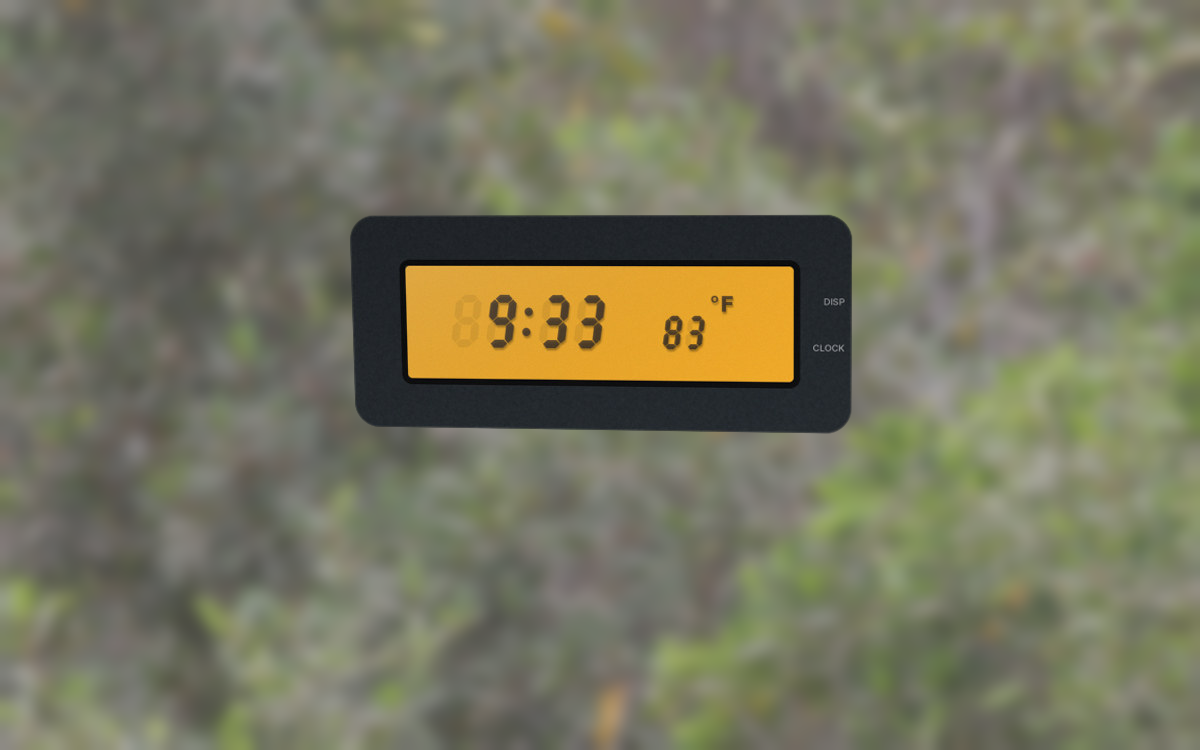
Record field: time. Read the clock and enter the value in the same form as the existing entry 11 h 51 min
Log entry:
9 h 33 min
